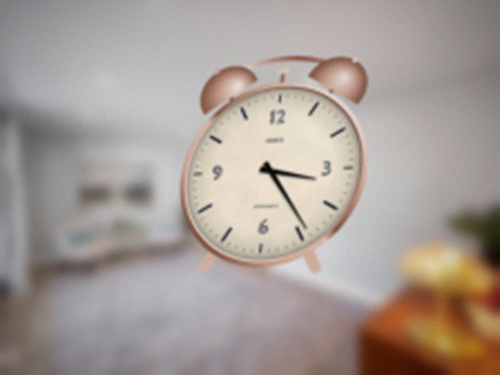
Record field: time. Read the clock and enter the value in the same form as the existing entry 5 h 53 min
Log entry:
3 h 24 min
